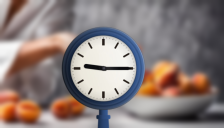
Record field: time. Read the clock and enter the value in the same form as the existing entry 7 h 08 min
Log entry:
9 h 15 min
